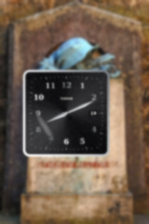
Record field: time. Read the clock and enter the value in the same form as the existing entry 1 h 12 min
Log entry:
8 h 11 min
